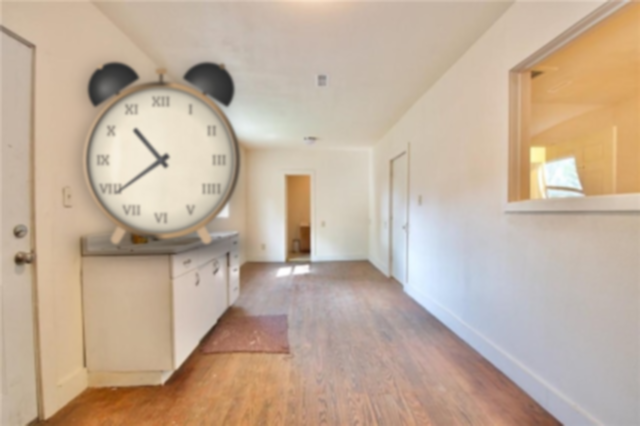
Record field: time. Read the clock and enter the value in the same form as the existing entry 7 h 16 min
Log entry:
10 h 39 min
